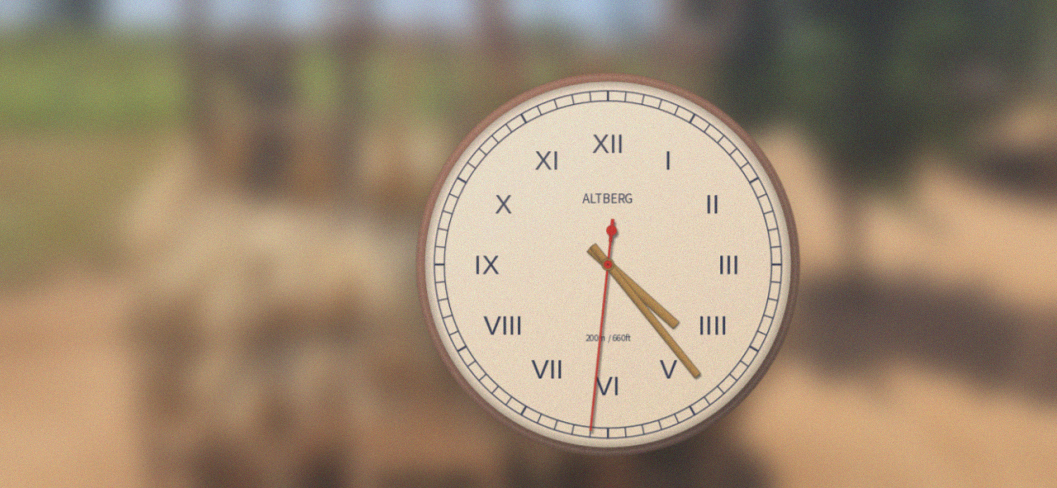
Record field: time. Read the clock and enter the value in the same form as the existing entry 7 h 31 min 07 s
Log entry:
4 h 23 min 31 s
